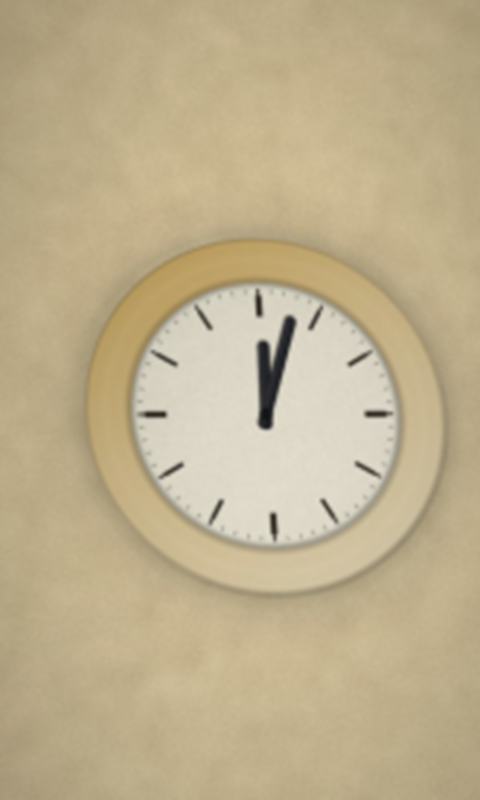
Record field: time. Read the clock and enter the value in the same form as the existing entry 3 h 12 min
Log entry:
12 h 03 min
